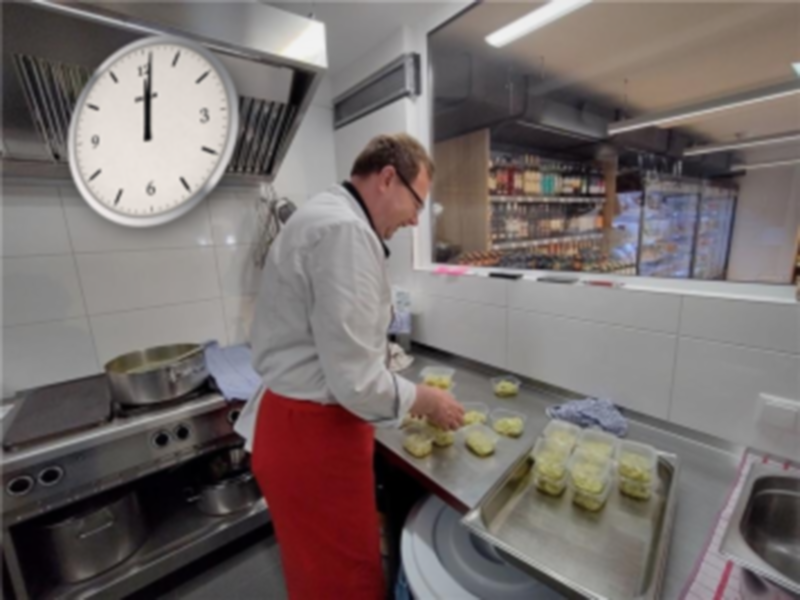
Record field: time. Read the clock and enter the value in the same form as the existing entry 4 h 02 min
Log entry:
12 h 01 min
